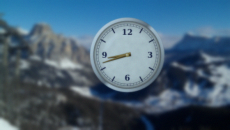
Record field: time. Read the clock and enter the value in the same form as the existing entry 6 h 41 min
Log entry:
8 h 42 min
